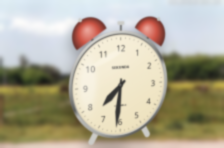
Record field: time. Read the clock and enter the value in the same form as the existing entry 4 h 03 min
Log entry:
7 h 31 min
